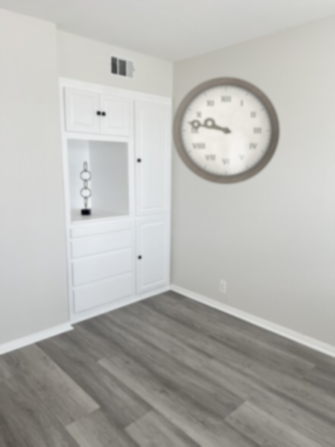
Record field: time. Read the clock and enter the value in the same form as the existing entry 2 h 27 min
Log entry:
9 h 47 min
